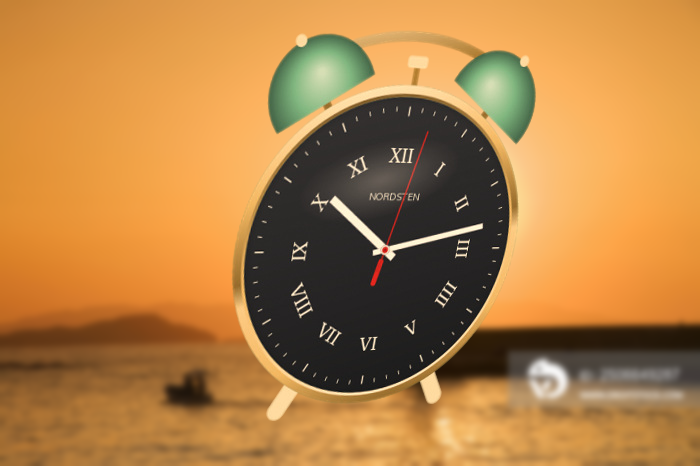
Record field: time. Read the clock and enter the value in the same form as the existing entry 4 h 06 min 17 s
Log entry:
10 h 13 min 02 s
